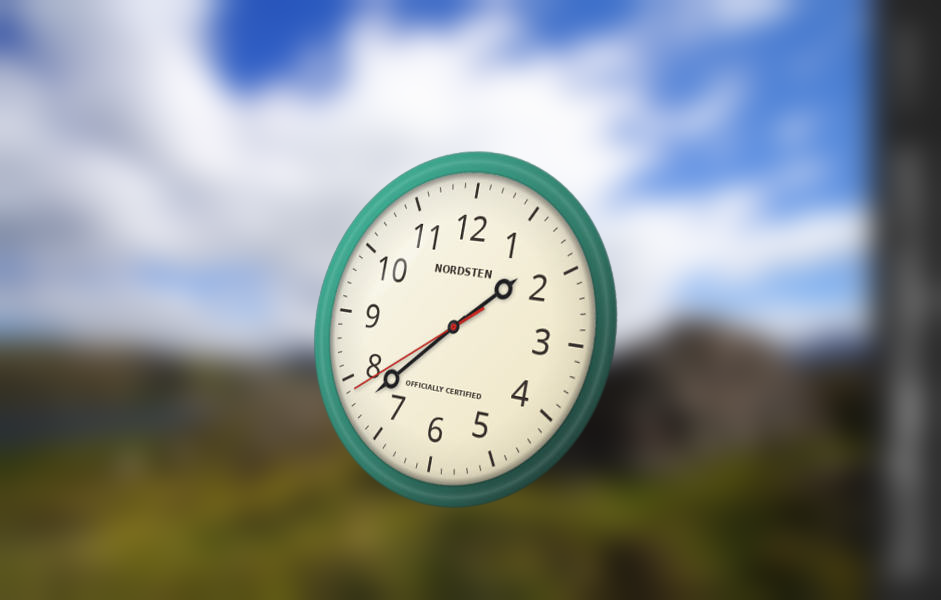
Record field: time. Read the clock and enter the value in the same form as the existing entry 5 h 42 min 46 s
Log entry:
1 h 37 min 39 s
